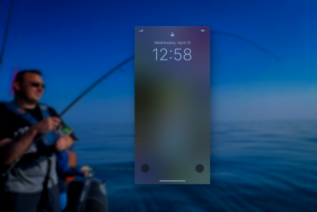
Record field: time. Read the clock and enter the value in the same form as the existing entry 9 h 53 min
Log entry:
12 h 58 min
